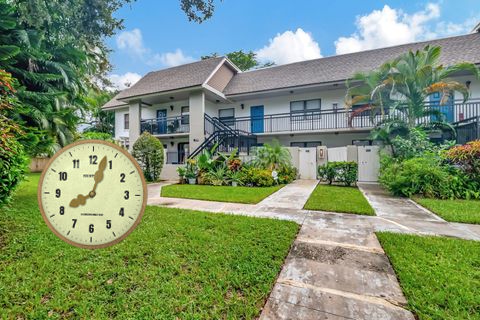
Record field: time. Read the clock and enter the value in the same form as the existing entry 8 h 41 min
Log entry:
8 h 03 min
